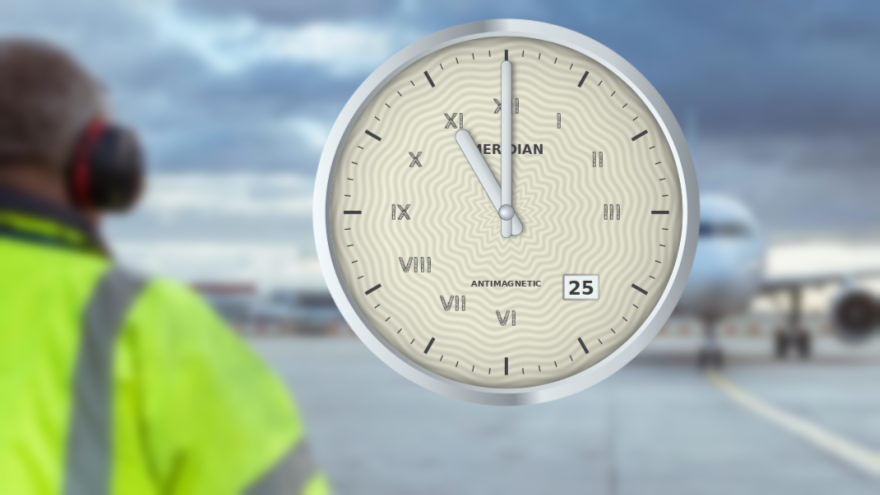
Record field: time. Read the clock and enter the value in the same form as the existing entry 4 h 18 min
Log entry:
11 h 00 min
